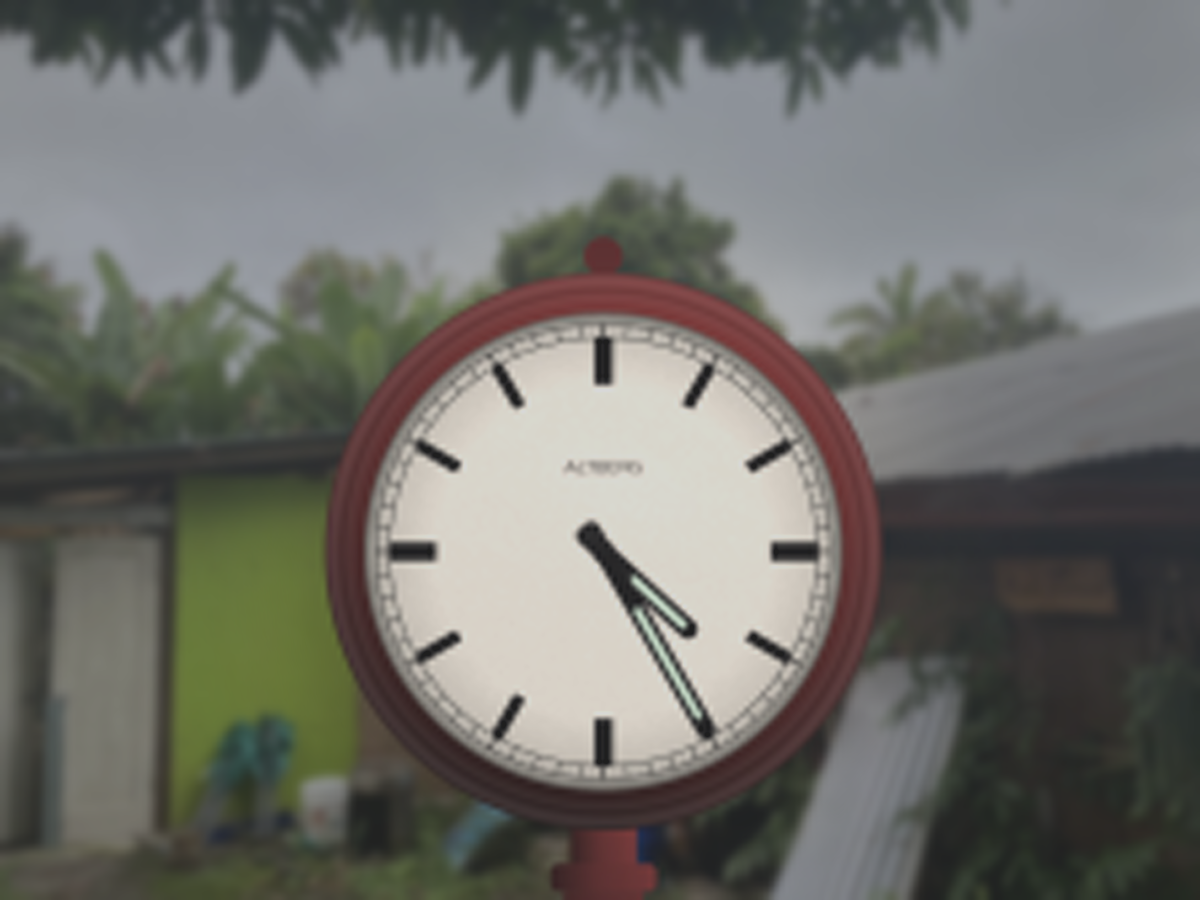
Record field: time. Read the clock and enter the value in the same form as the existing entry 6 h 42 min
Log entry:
4 h 25 min
